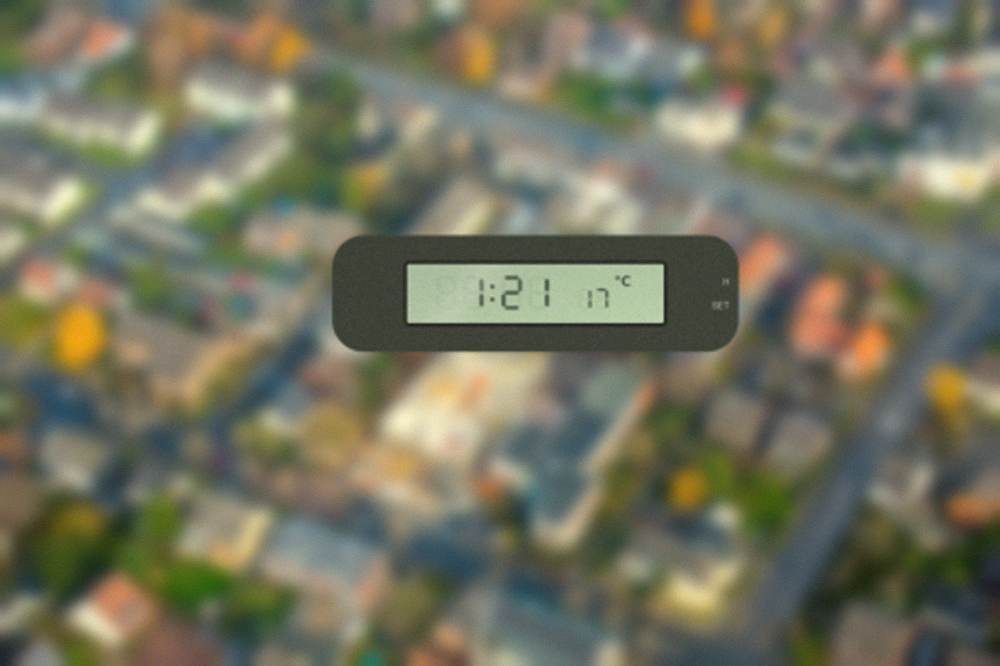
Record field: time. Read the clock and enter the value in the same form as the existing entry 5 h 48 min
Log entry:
1 h 21 min
